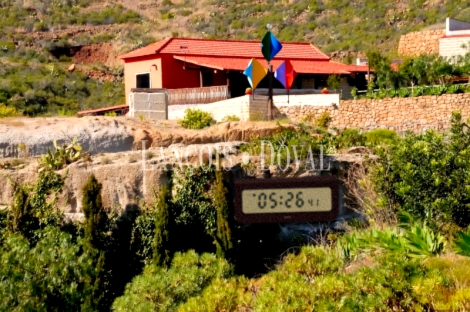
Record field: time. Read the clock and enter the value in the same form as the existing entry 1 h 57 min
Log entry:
5 h 26 min
